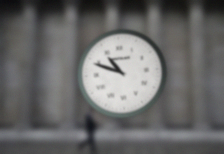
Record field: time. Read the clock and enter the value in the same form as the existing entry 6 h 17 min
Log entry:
10 h 49 min
